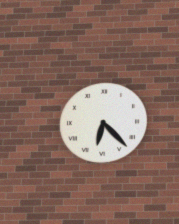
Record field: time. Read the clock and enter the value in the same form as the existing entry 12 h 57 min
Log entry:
6 h 23 min
